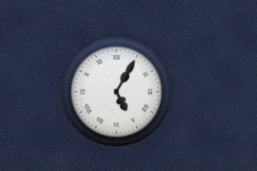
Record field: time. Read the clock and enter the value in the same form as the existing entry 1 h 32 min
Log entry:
5 h 05 min
